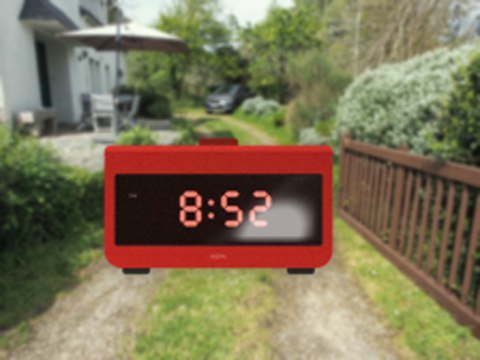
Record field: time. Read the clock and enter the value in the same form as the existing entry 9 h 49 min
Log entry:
8 h 52 min
